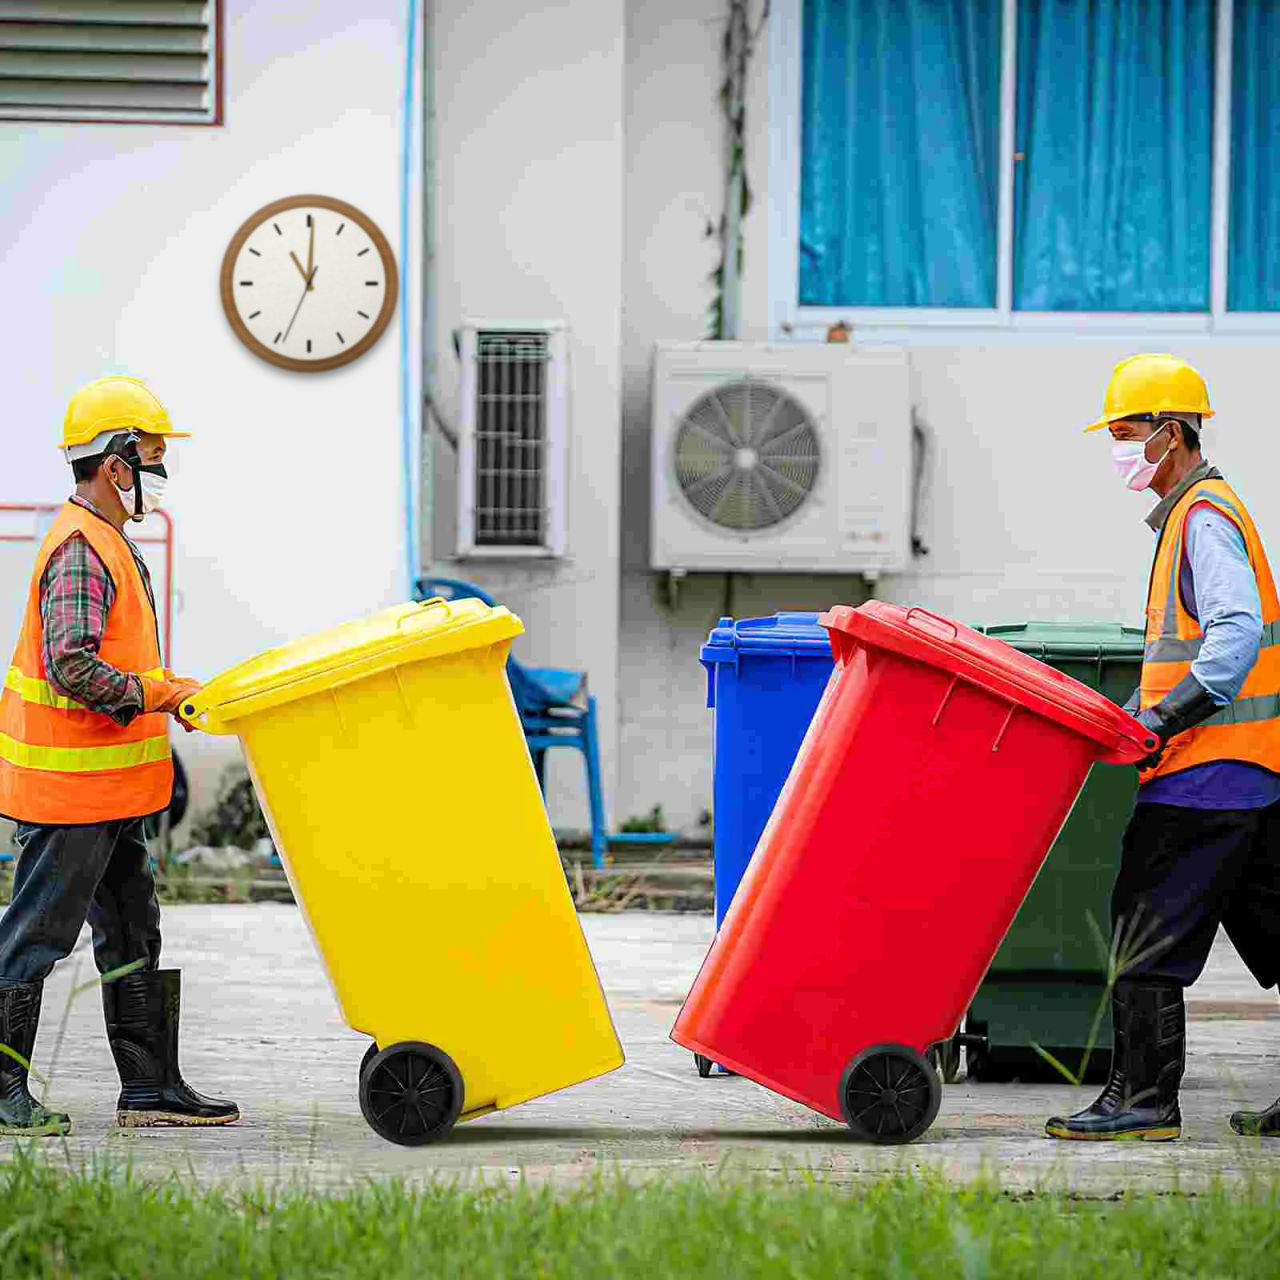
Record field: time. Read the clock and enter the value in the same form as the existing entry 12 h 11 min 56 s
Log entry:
11 h 00 min 34 s
